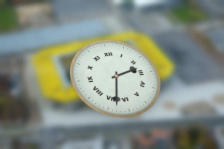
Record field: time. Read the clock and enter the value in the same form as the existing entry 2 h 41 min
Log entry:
2 h 33 min
